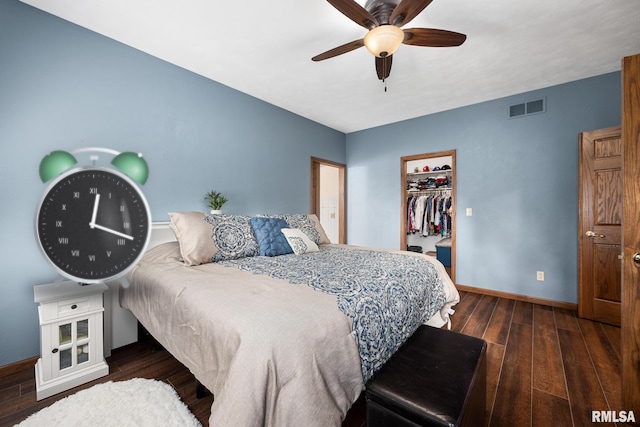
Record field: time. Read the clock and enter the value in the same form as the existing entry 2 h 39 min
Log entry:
12 h 18 min
